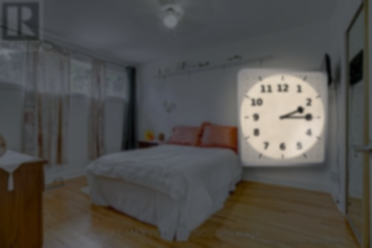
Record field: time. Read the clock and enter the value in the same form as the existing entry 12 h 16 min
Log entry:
2 h 15 min
